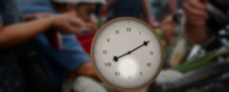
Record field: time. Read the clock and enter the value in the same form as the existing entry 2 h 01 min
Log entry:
8 h 10 min
